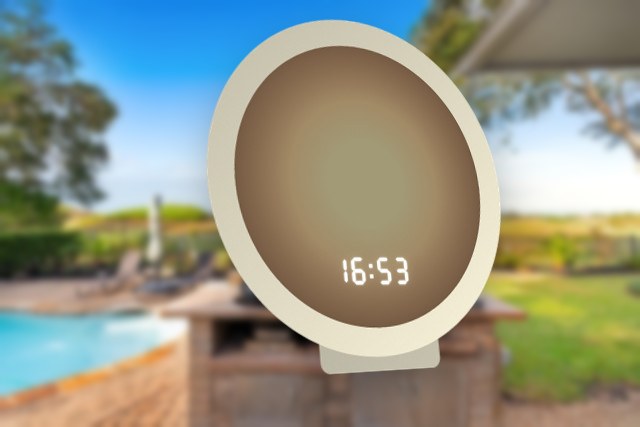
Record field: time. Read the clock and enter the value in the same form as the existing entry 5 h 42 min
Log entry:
16 h 53 min
